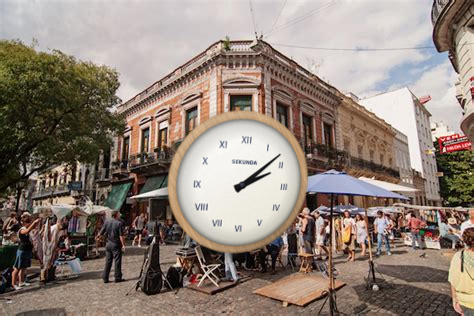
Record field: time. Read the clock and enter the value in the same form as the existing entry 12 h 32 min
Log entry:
2 h 08 min
